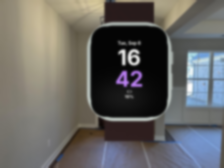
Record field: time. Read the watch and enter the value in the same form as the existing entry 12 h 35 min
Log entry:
16 h 42 min
